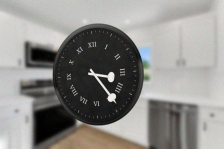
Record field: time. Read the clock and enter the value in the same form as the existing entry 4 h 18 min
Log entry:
3 h 24 min
